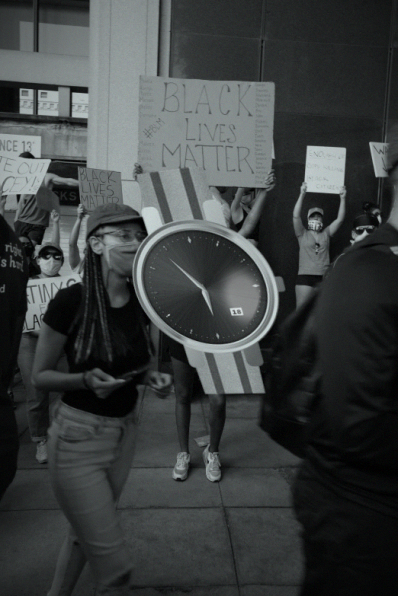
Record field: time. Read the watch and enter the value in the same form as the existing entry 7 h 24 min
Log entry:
5 h 54 min
